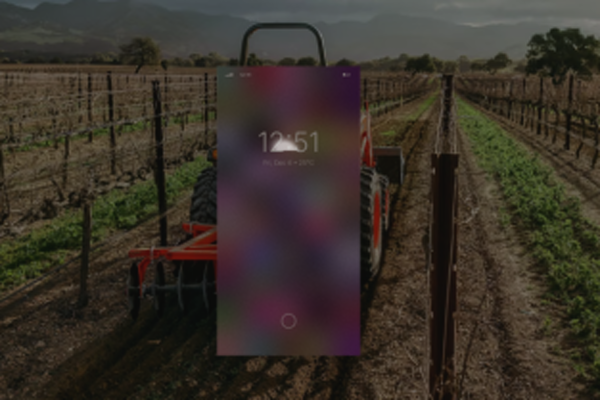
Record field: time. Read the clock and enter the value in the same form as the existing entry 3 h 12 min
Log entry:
12 h 51 min
